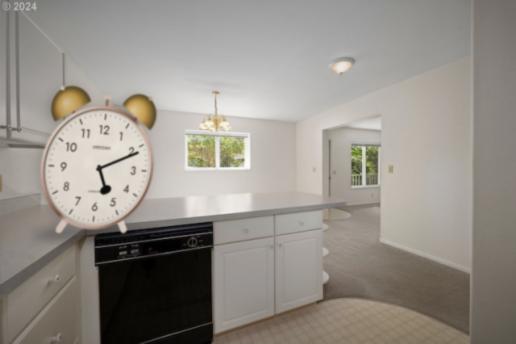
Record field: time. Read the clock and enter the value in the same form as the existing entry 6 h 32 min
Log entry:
5 h 11 min
